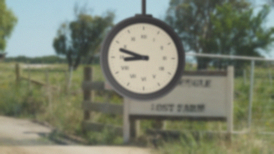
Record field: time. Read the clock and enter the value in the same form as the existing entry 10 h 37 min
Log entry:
8 h 48 min
